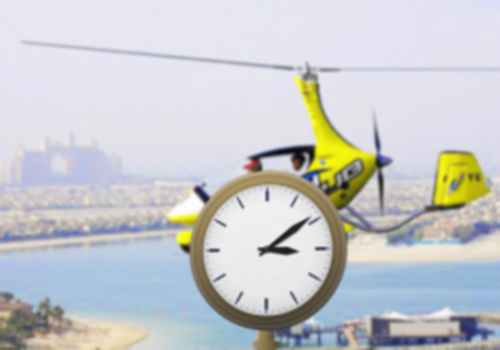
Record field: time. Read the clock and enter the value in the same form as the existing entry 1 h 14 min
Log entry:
3 h 09 min
